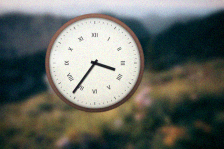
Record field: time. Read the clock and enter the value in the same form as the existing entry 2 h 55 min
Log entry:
3 h 36 min
